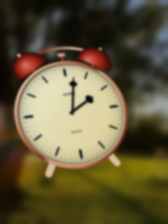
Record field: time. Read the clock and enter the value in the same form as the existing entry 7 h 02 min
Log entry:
2 h 02 min
